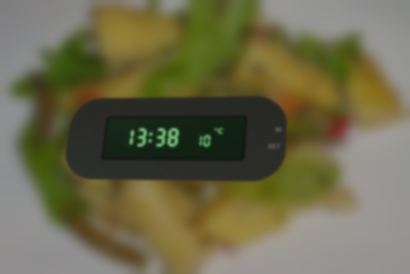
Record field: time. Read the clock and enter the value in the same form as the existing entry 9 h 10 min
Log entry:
13 h 38 min
